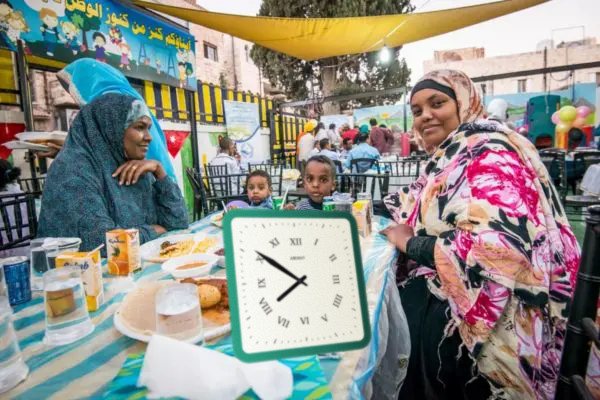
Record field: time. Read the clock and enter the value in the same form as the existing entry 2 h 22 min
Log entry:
7 h 51 min
